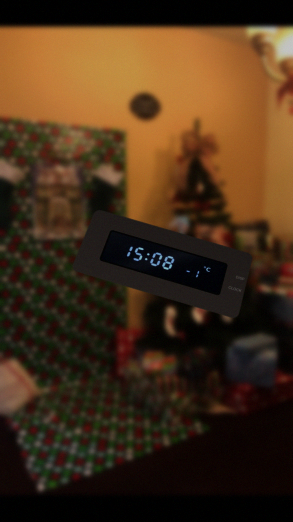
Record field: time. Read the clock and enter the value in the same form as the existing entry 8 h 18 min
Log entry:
15 h 08 min
